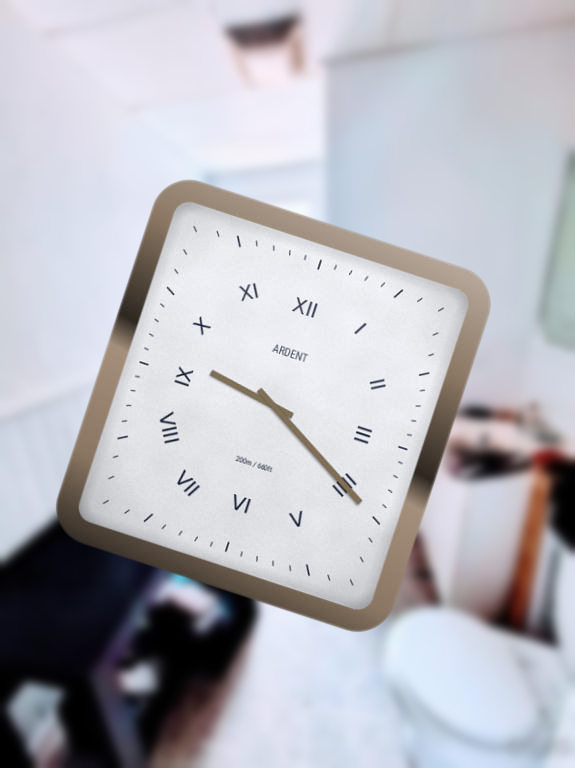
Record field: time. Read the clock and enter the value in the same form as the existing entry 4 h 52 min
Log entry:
9 h 20 min
